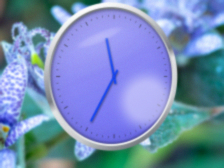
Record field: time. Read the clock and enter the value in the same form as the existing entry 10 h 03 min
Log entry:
11 h 35 min
